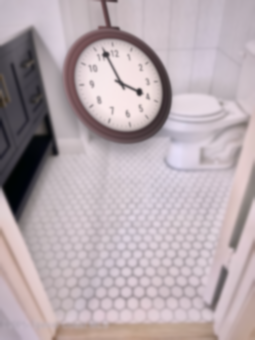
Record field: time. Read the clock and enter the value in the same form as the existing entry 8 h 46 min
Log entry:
3 h 57 min
